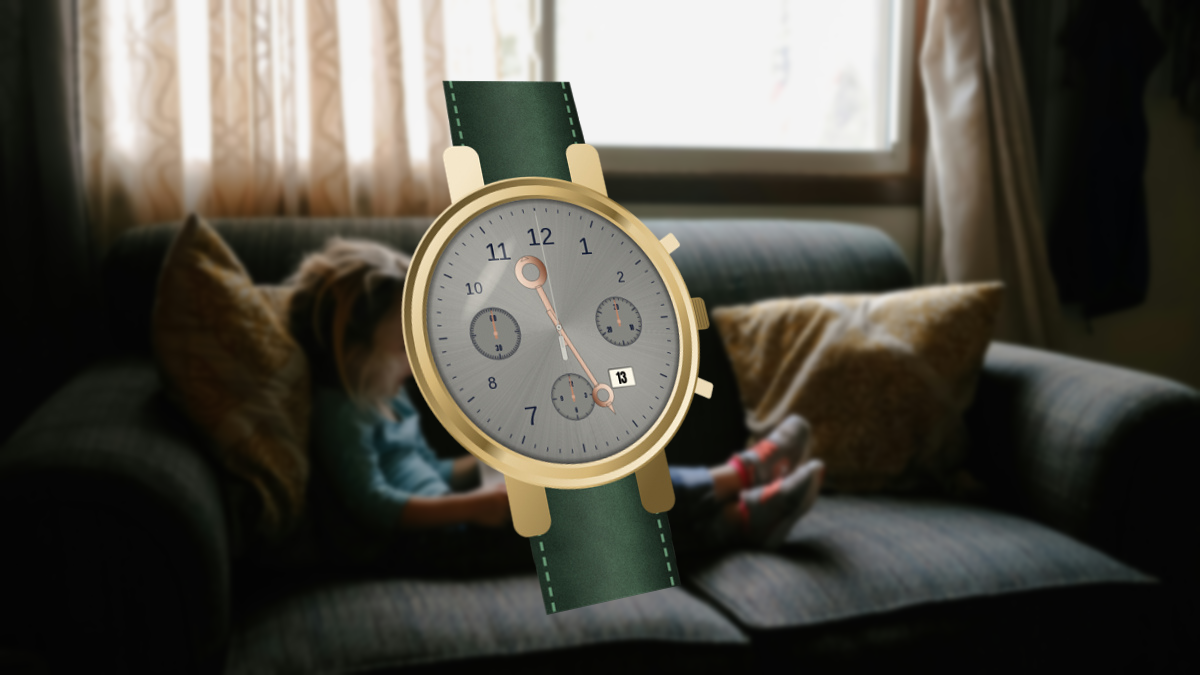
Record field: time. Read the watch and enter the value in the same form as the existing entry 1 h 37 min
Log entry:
11 h 26 min
